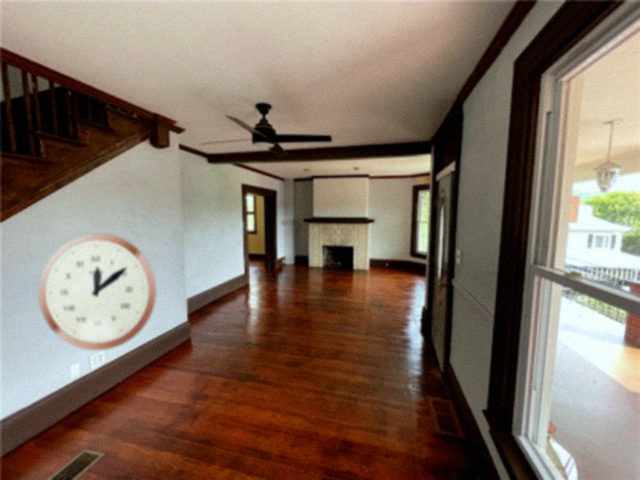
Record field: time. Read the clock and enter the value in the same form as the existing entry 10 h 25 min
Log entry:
12 h 09 min
